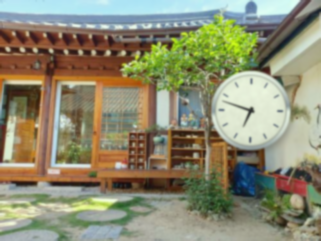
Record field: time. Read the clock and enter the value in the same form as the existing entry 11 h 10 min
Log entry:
6 h 48 min
